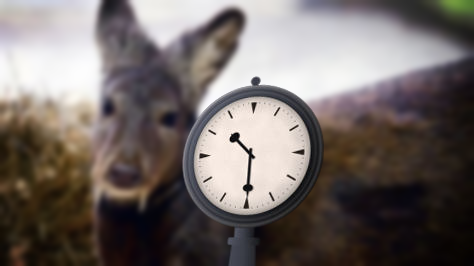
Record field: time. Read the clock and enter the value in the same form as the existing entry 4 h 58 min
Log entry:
10 h 30 min
